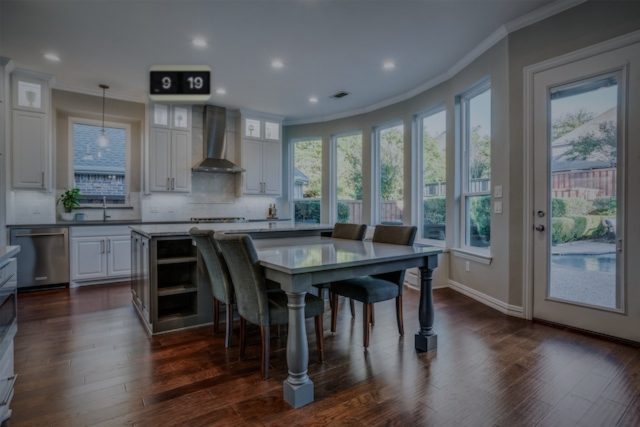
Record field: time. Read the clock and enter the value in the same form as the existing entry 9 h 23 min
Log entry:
9 h 19 min
